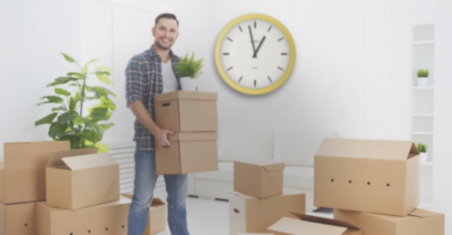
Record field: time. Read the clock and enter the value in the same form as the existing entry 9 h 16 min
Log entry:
12 h 58 min
